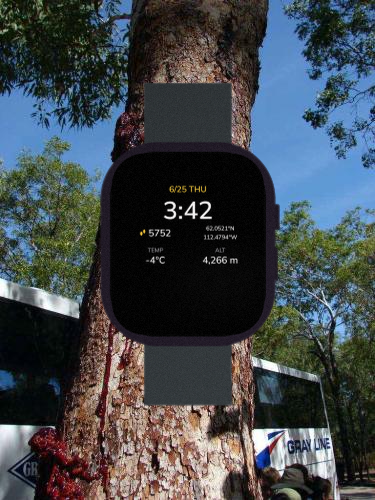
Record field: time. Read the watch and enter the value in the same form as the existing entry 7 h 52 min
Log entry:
3 h 42 min
